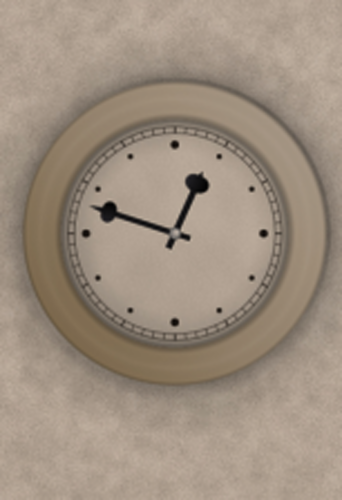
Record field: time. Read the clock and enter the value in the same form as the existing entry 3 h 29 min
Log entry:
12 h 48 min
